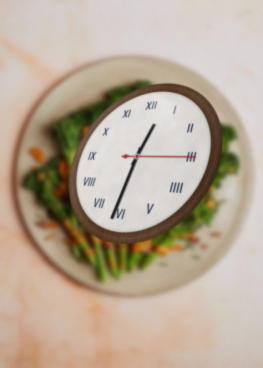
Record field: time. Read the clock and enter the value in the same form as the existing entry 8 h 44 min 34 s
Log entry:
12 h 31 min 15 s
